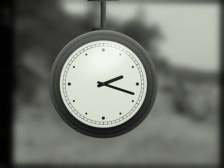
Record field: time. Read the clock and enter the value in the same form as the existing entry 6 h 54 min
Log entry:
2 h 18 min
